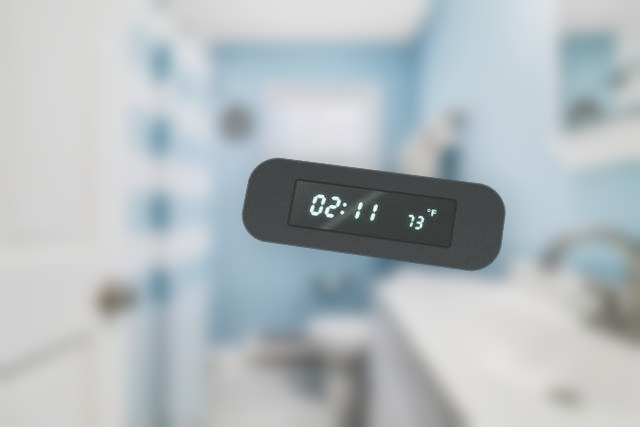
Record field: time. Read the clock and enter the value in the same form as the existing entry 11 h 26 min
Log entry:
2 h 11 min
